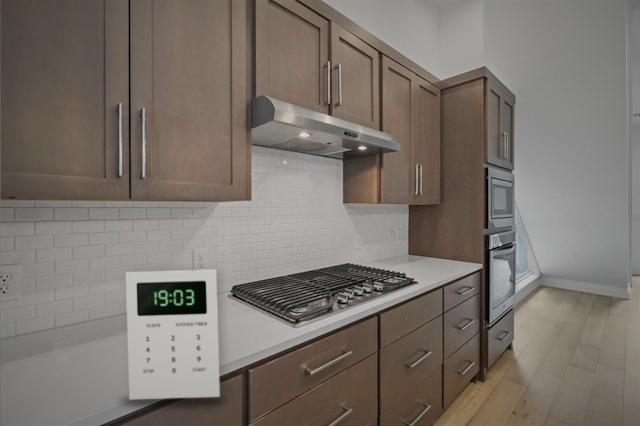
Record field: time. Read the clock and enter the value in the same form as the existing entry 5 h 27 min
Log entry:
19 h 03 min
